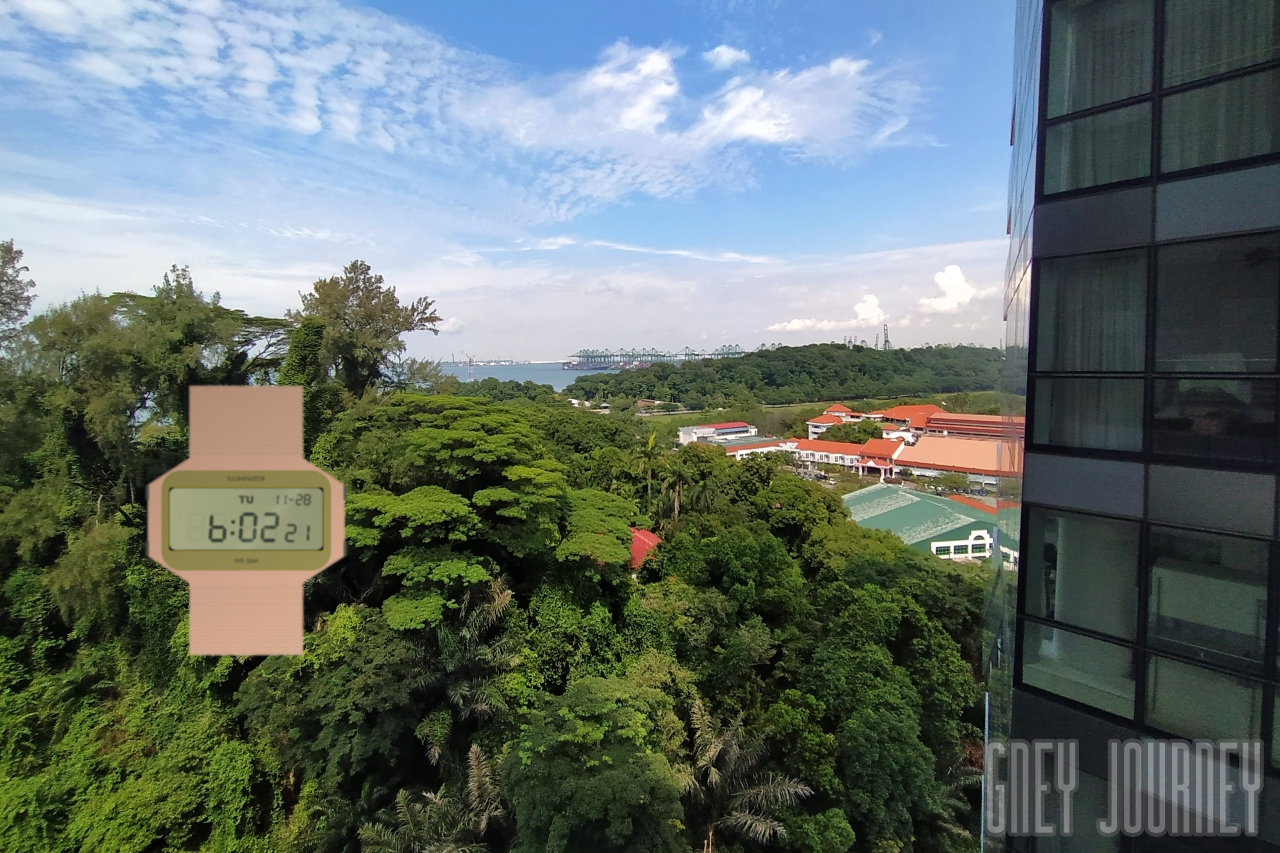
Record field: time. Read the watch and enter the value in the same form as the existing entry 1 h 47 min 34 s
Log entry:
6 h 02 min 21 s
